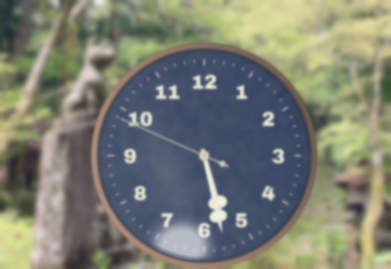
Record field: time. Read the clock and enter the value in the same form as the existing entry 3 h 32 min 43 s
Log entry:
5 h 27 min 49 s
